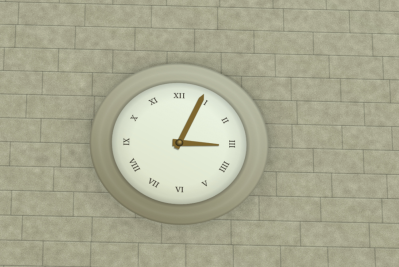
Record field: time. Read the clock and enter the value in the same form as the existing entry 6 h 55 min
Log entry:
3 h 04 min
